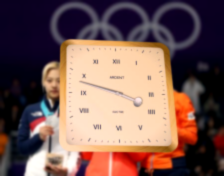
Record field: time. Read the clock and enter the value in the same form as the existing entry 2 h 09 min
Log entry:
3 h 48 min
